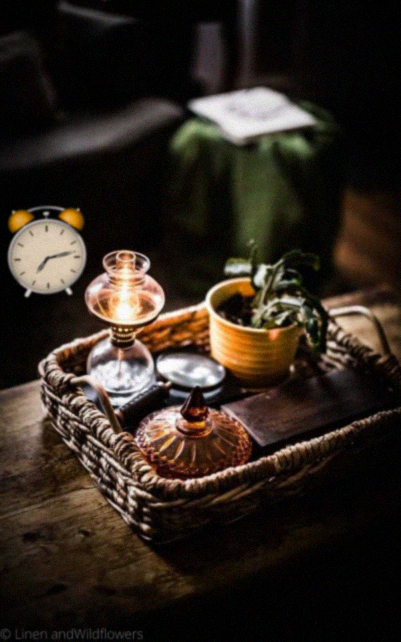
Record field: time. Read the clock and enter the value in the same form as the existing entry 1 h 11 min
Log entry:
7 h 13 min
